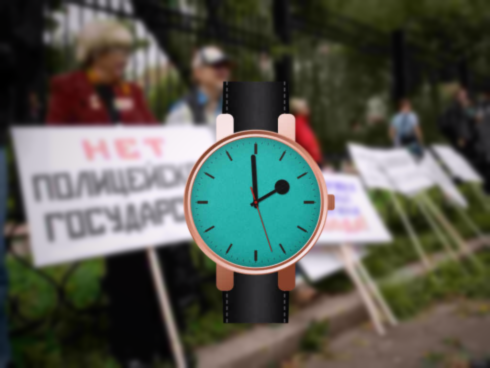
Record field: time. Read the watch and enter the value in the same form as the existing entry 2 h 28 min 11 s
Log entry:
1 h 59 min 27 s
